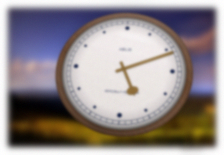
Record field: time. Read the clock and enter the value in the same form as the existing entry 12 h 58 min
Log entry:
5 h 11 min
